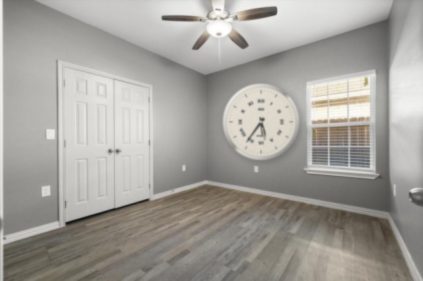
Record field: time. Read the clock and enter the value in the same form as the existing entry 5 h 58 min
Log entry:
5 h 36 min
